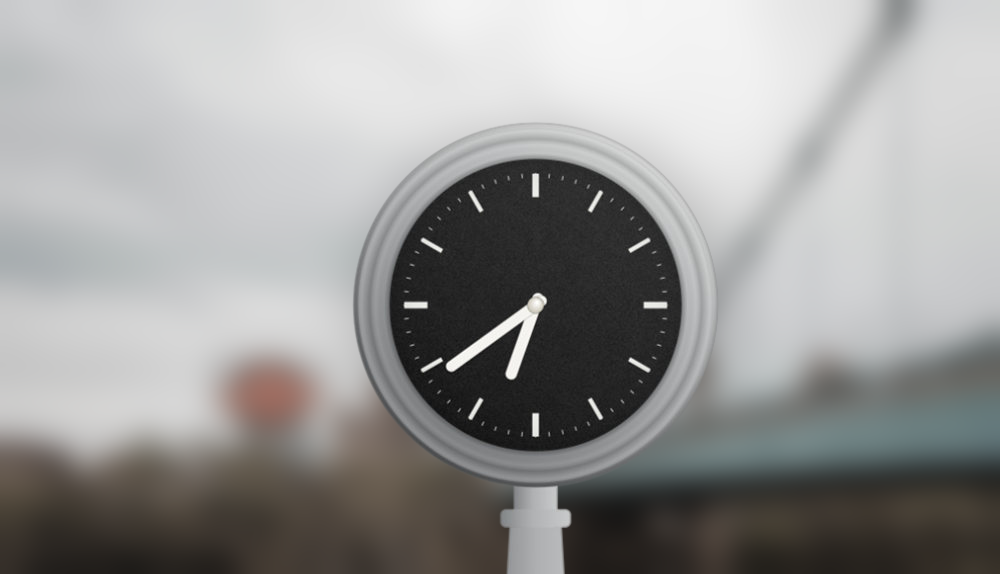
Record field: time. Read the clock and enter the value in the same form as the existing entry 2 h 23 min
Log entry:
6 h 39 min
